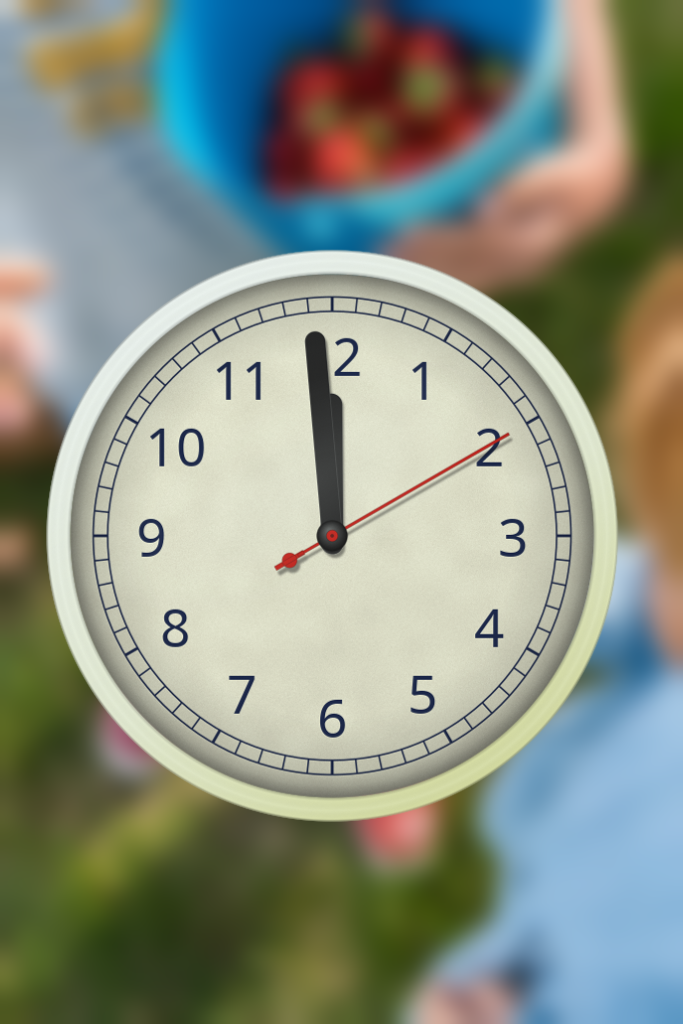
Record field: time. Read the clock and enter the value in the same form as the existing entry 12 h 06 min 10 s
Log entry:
11 h 59 min 10 s
